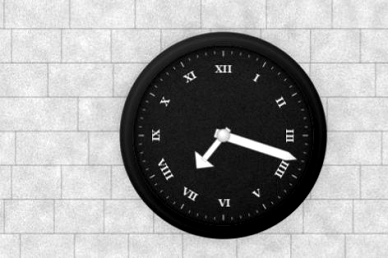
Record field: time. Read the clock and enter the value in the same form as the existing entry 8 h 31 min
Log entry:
7 h 18 min
